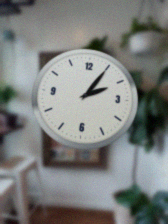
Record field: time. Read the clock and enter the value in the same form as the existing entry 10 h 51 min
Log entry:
2 h 05 min
